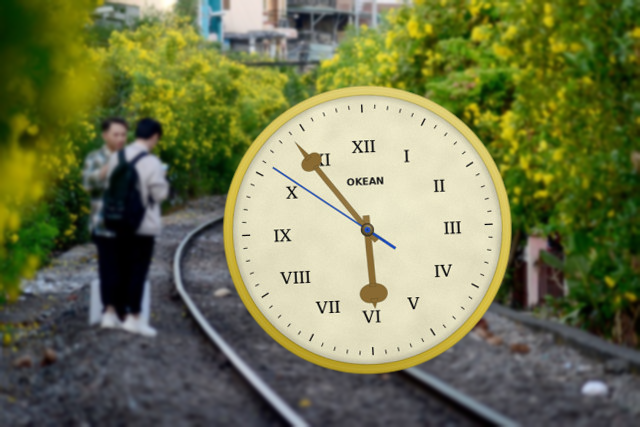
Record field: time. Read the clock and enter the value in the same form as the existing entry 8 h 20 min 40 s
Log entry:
5 h 53 min 51 s
